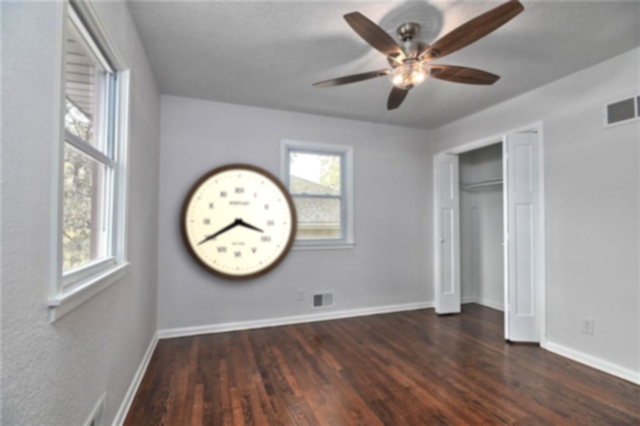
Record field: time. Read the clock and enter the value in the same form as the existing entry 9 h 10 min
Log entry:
3 h 40 min
